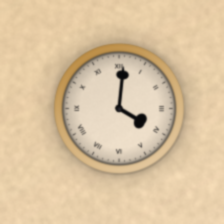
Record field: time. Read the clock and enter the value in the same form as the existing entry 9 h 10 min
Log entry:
4 h 01 min
